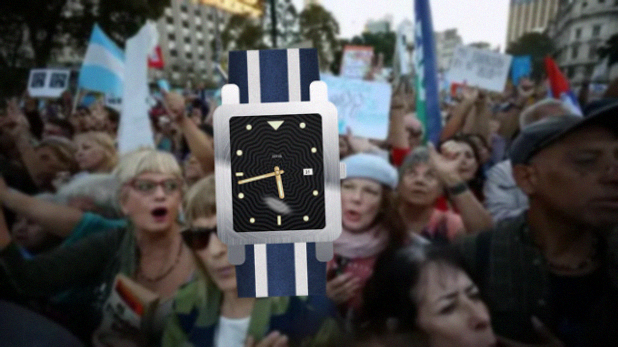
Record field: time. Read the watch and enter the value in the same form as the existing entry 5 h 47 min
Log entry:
5 h 43 min
